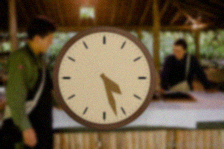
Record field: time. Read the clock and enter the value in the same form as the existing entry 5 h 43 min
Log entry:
4 h 27 min
